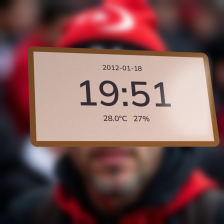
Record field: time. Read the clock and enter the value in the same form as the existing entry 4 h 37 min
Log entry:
19 h 51 min
